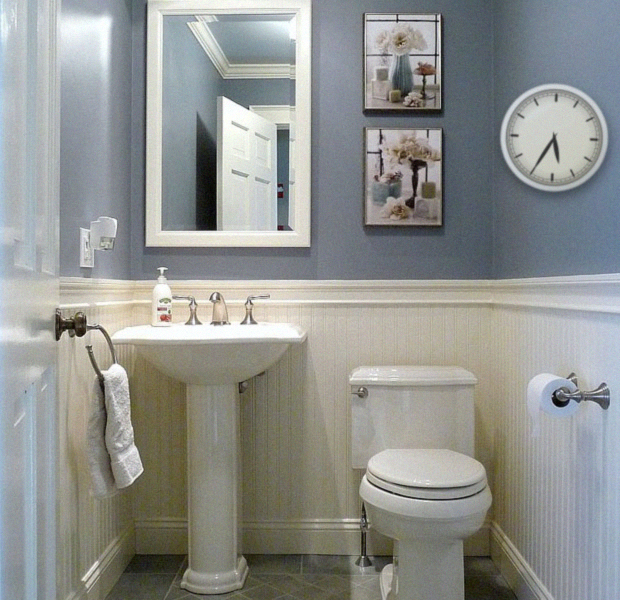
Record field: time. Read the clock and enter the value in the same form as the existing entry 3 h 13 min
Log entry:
5 h 35 min
